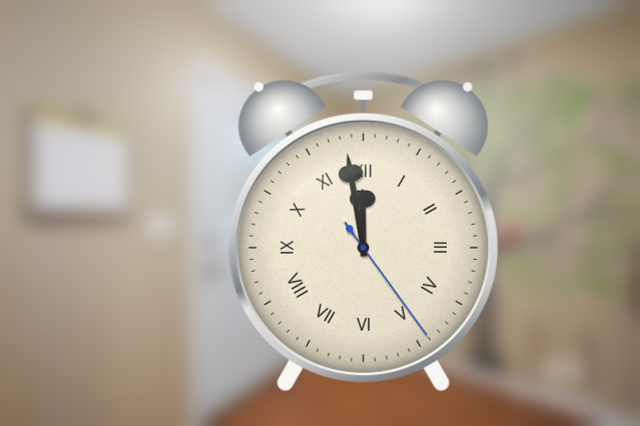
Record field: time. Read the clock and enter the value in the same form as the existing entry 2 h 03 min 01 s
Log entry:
11 h 58 min 24 s
